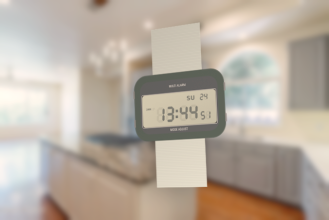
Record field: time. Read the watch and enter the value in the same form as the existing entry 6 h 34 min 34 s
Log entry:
13 h 44 min 51 s
